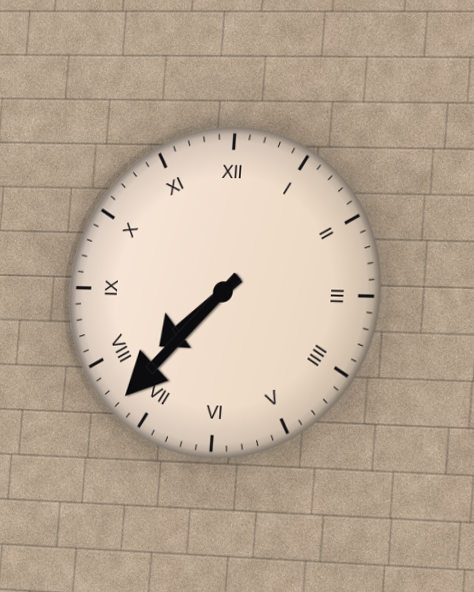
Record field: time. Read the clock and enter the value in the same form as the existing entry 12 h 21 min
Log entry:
7 h 37 min
